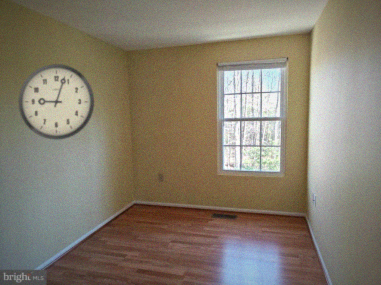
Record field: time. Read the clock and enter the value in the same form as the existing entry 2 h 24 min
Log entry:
9 h 03 min
